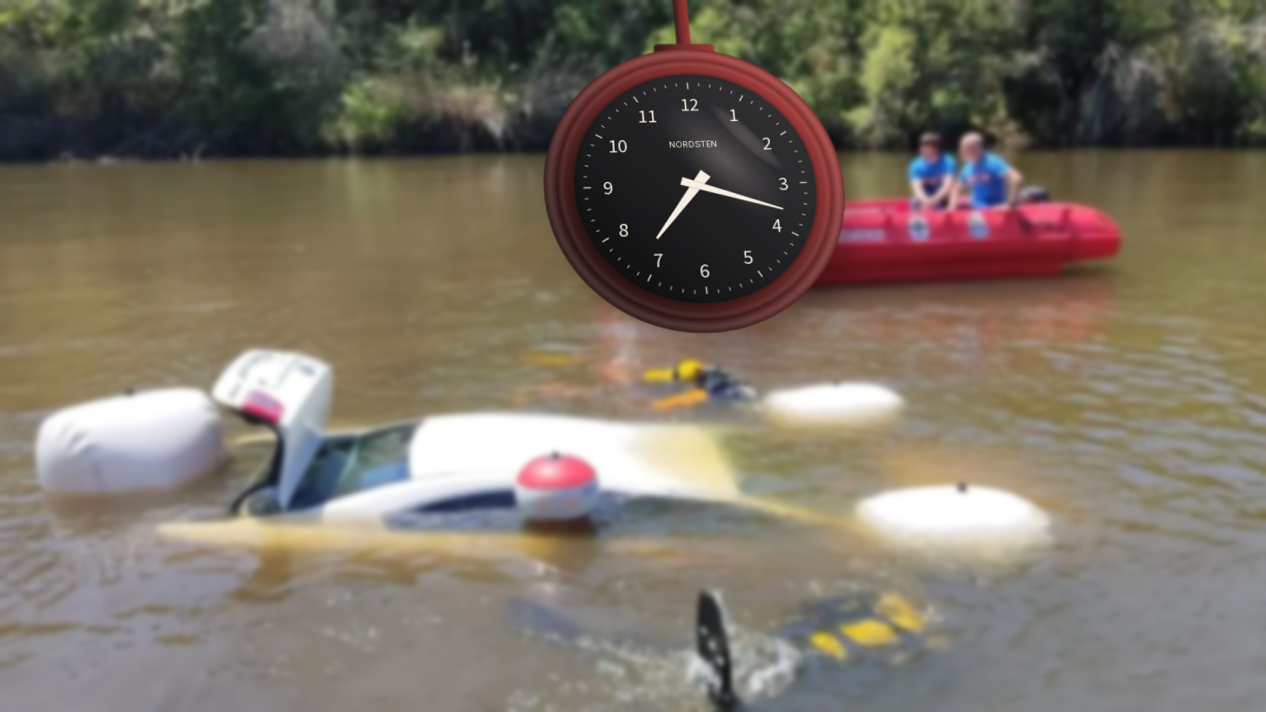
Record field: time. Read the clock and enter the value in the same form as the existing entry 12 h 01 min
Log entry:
7 h 18 min
